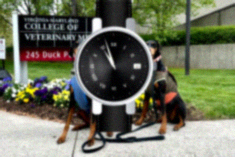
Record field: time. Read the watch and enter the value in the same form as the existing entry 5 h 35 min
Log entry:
10 h 57 min
